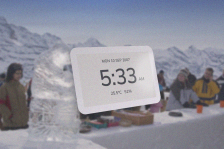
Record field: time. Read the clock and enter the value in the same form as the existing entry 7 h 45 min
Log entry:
5 h 33 min
